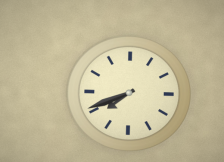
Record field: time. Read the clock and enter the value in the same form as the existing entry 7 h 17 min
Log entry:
7 h 41 min
